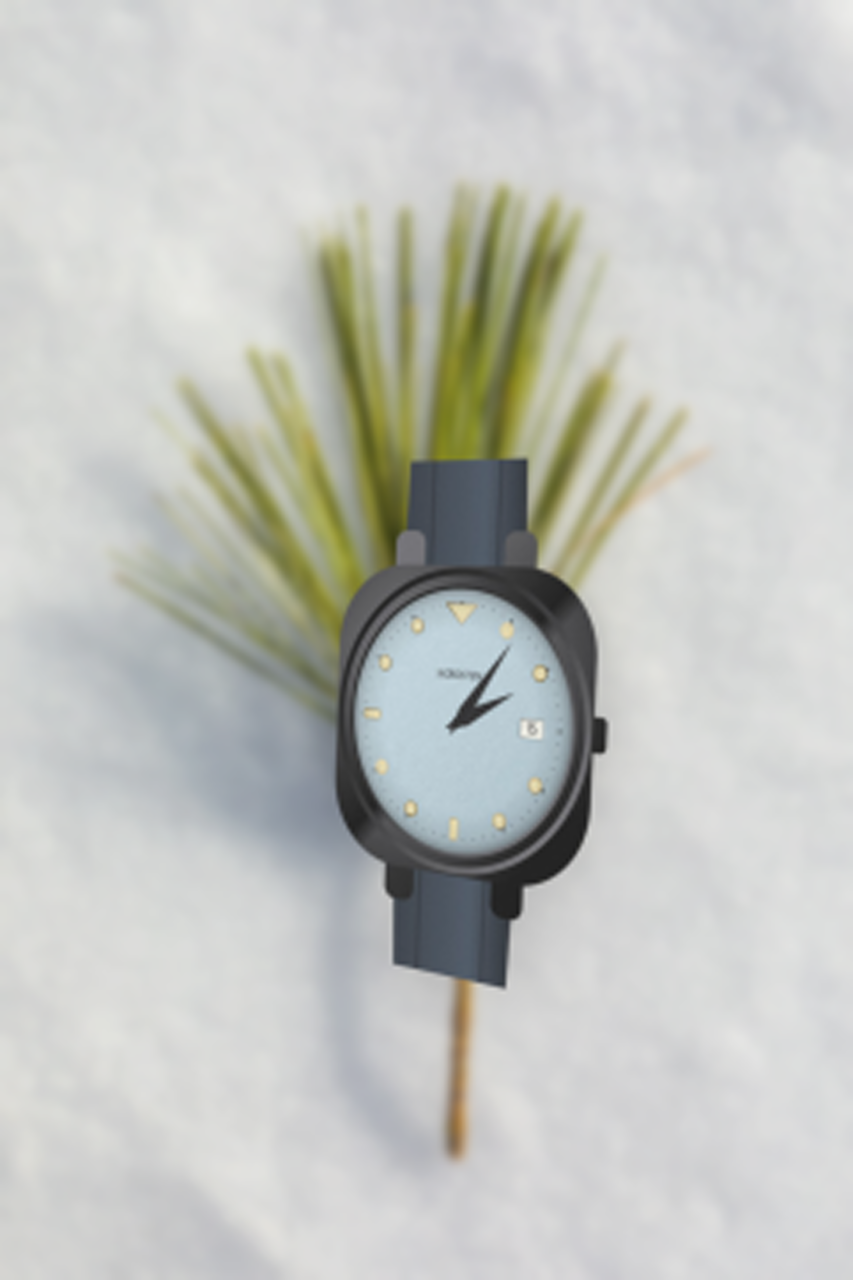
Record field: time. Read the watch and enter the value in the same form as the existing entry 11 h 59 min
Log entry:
2 h 06 min
